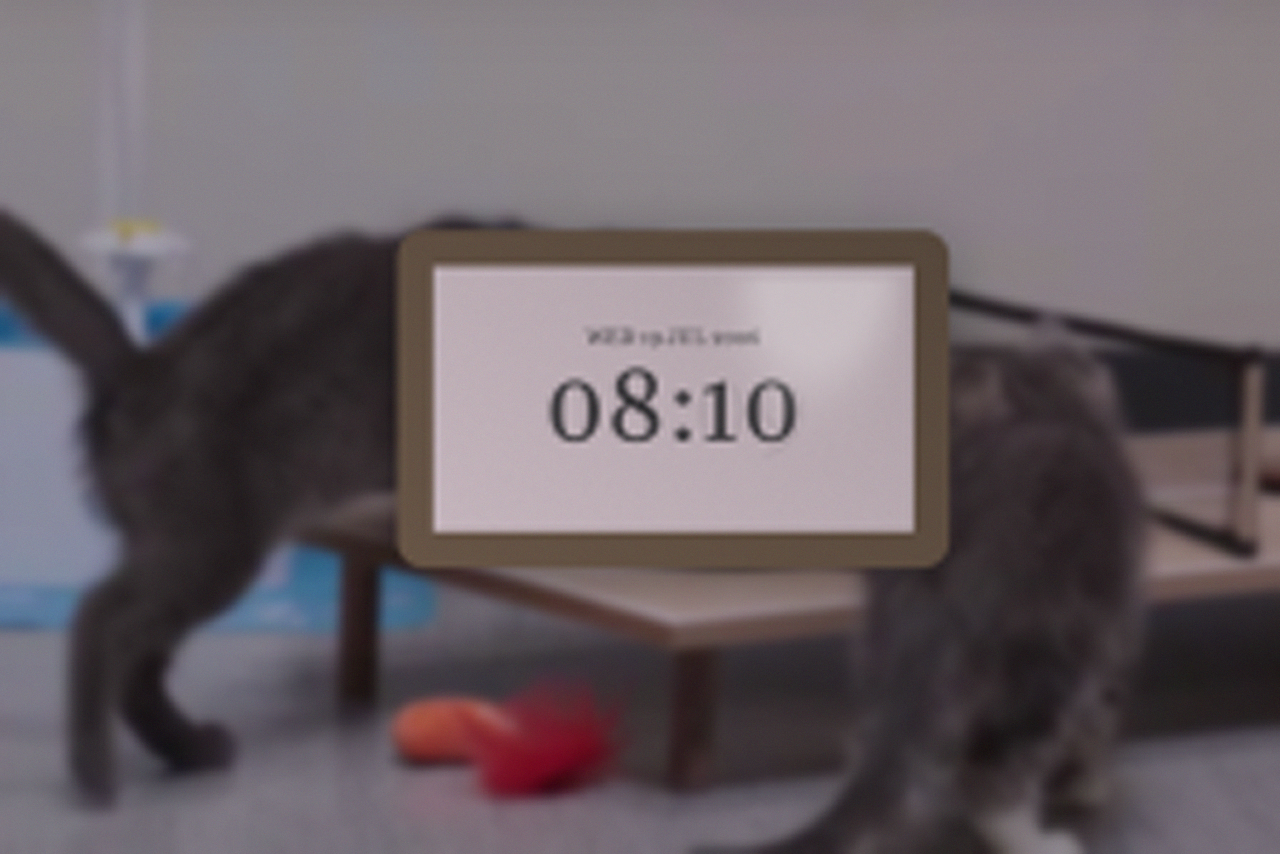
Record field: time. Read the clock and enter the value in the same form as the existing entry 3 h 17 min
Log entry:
8 h 10 min
